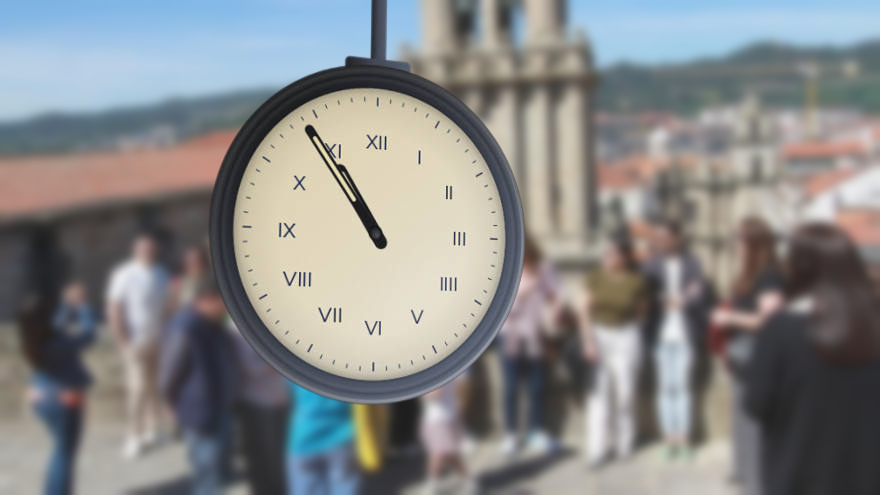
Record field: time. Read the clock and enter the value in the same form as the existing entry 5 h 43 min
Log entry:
10 h 54 min
